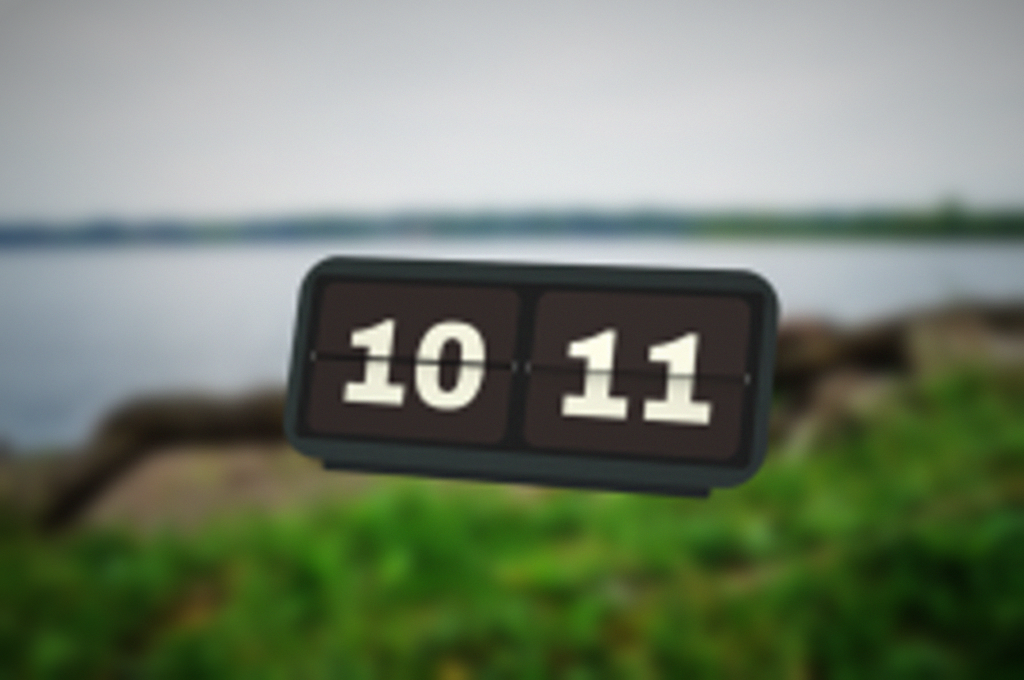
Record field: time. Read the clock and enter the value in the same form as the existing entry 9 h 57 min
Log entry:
10 h 11 min
